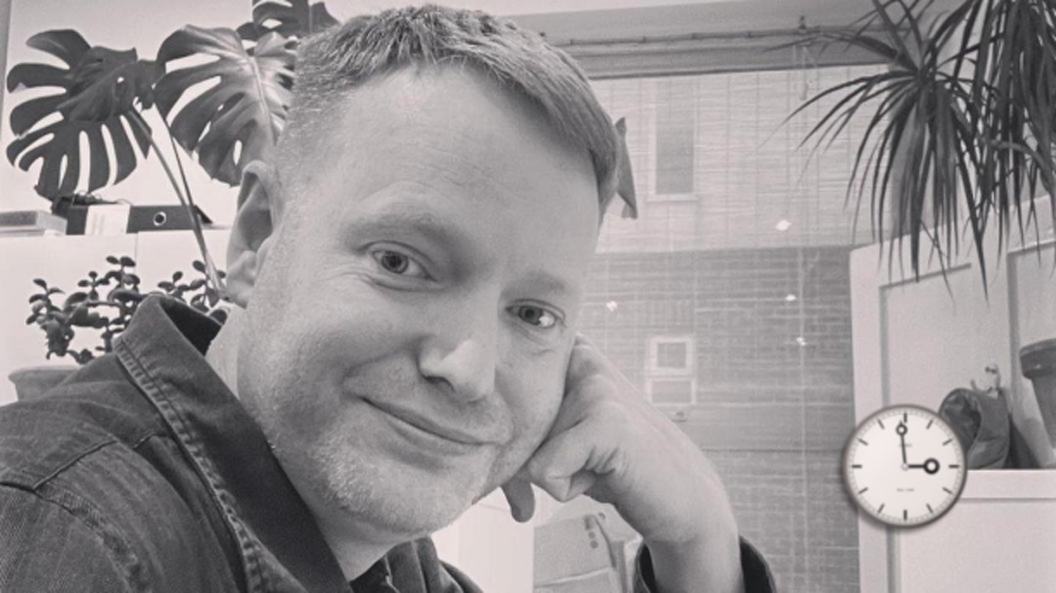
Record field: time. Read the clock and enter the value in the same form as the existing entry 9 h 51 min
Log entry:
2 h 59 min
